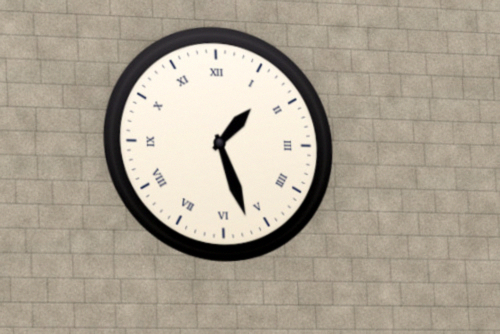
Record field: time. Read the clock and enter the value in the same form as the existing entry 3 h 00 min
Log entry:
1 h 27 min
